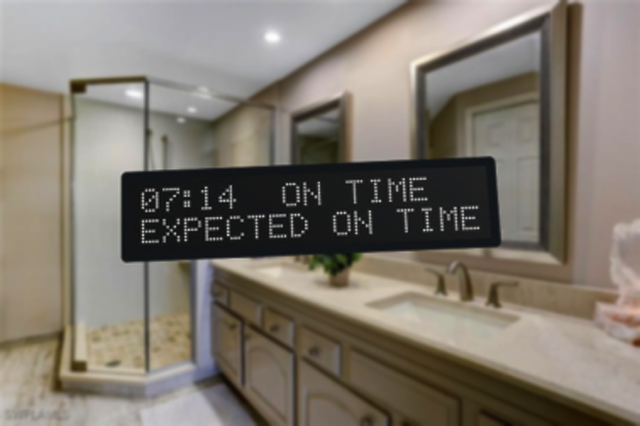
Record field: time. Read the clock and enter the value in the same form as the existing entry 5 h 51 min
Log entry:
7 h 14 min
